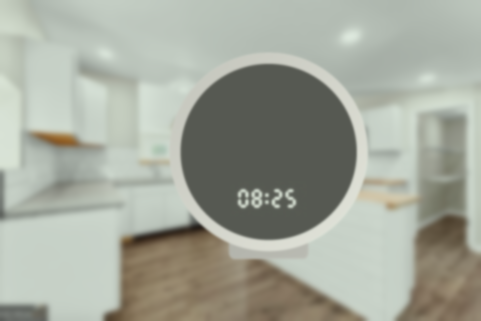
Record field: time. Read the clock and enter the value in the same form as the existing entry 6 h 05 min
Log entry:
8 h 25 min
